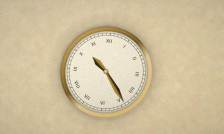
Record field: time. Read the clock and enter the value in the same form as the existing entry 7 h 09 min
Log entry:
10 h 24 min
